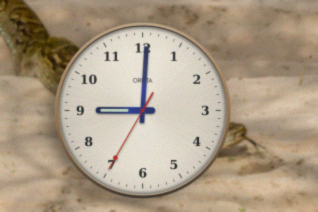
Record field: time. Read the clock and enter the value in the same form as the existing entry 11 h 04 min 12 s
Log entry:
9 h 00 min 35 s
